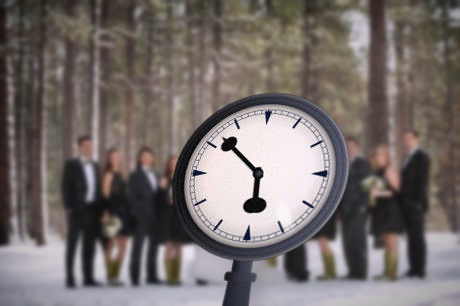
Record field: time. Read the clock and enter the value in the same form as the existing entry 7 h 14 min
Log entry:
5 h 52 min
